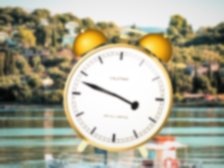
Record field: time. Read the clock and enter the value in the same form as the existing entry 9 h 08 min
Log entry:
3 h 48 min
